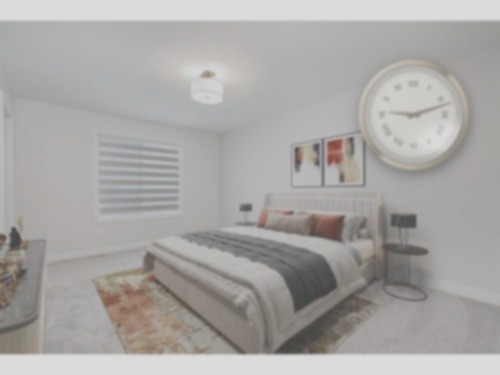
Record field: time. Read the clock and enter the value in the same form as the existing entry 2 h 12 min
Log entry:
9 h 12 min
